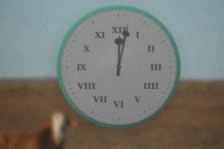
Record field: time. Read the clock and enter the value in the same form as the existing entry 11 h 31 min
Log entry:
12 h 02 min
